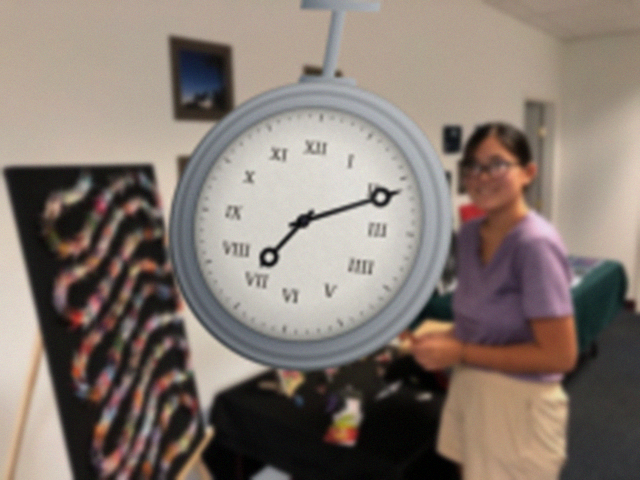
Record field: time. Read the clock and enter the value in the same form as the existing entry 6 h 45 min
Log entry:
7 h 11 min
